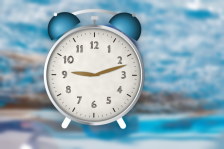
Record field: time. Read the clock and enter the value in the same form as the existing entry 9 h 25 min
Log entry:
9 h 12 min
